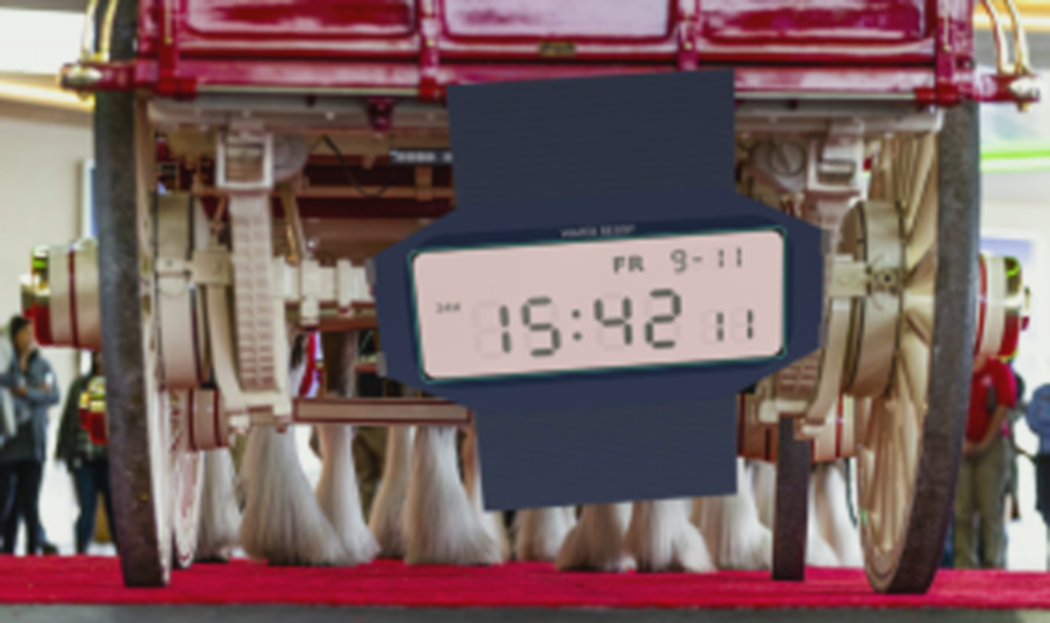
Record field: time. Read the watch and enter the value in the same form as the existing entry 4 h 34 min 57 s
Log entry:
15 h 42 min 11 s
